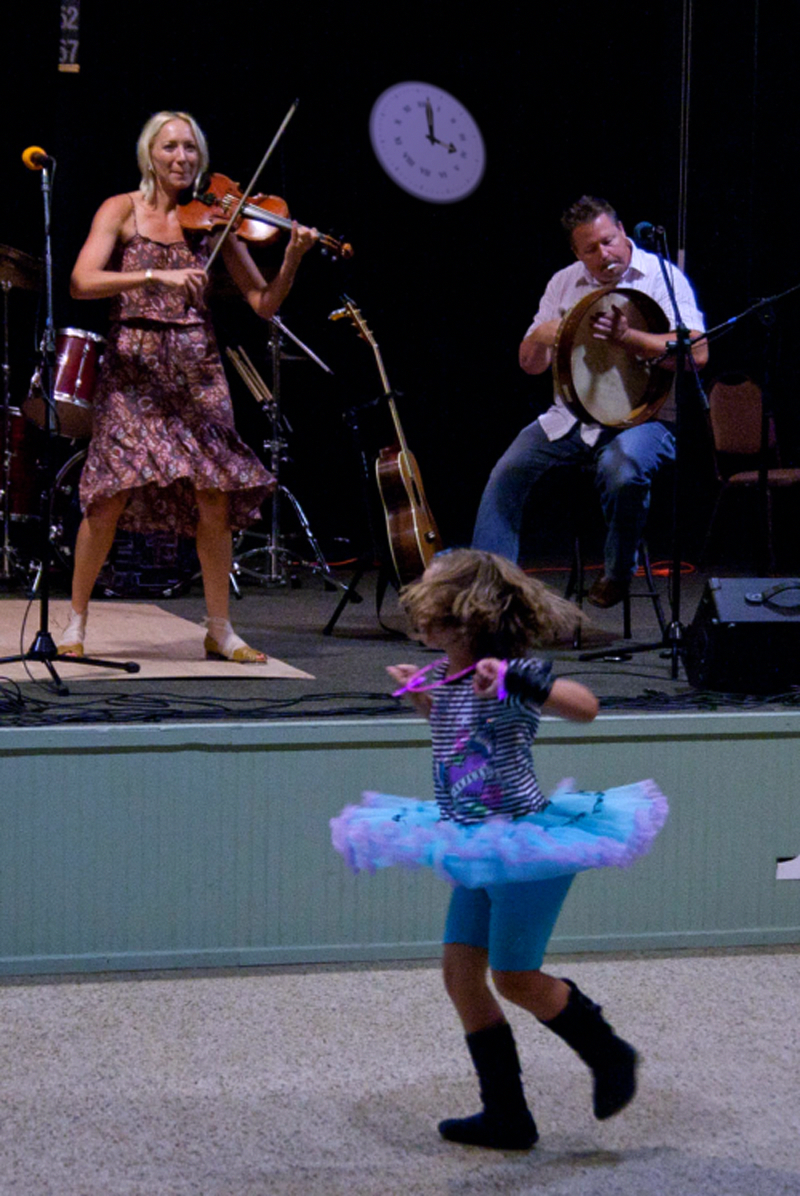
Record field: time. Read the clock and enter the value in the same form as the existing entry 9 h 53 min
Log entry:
4 h 02 min
